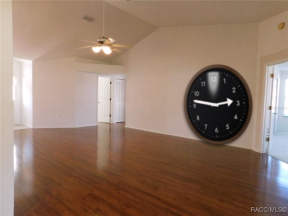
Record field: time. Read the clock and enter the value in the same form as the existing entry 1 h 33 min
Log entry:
2 h 47 min
